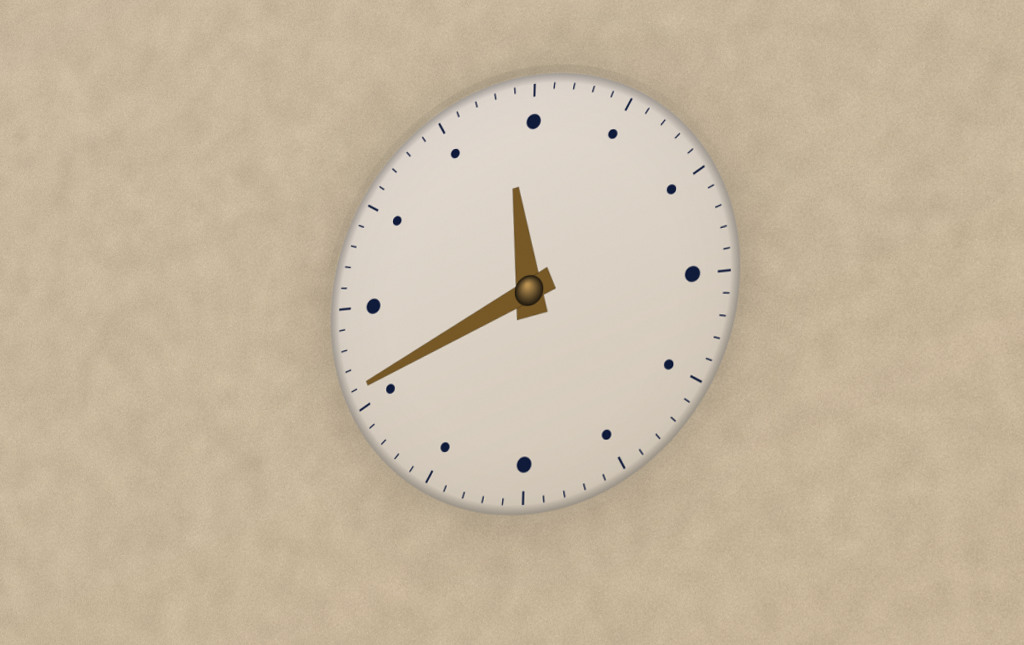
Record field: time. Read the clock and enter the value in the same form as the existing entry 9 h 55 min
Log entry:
11 h 41 min
